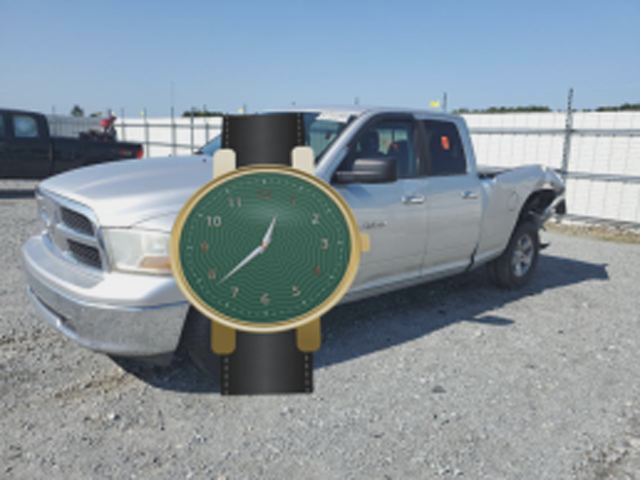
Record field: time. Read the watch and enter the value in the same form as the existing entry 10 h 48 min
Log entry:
12 h 38 min
